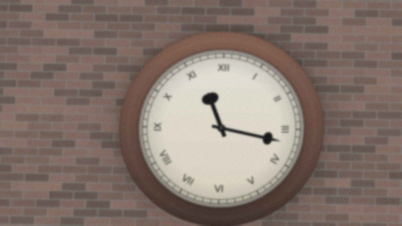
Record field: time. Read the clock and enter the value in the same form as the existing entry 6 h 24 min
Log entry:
11 h 17 min
